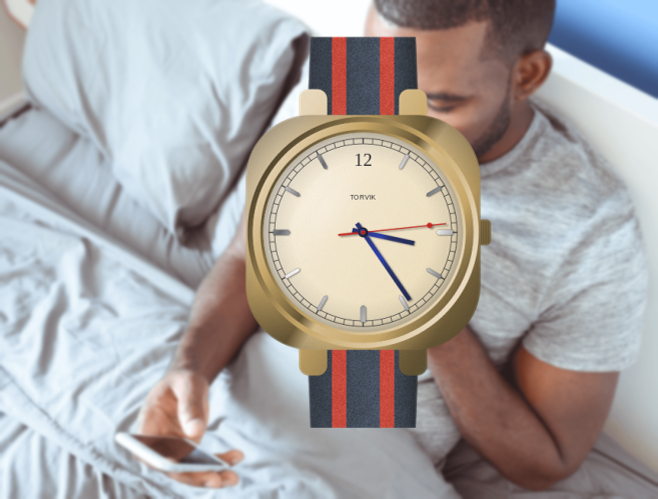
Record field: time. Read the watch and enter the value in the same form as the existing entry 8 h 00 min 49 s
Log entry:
3 h 24 min 14 s
